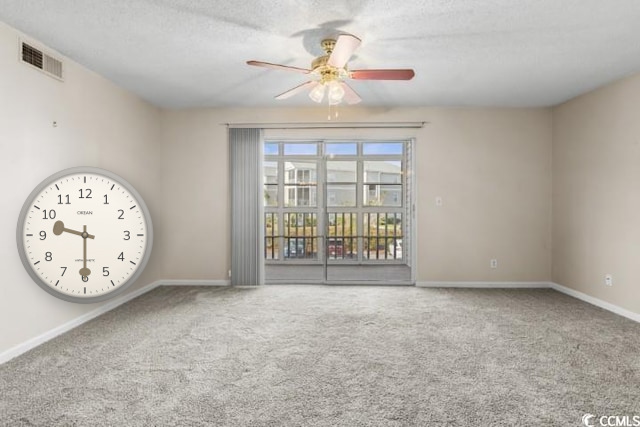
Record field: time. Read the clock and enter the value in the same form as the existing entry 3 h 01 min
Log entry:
9 h 30 min
